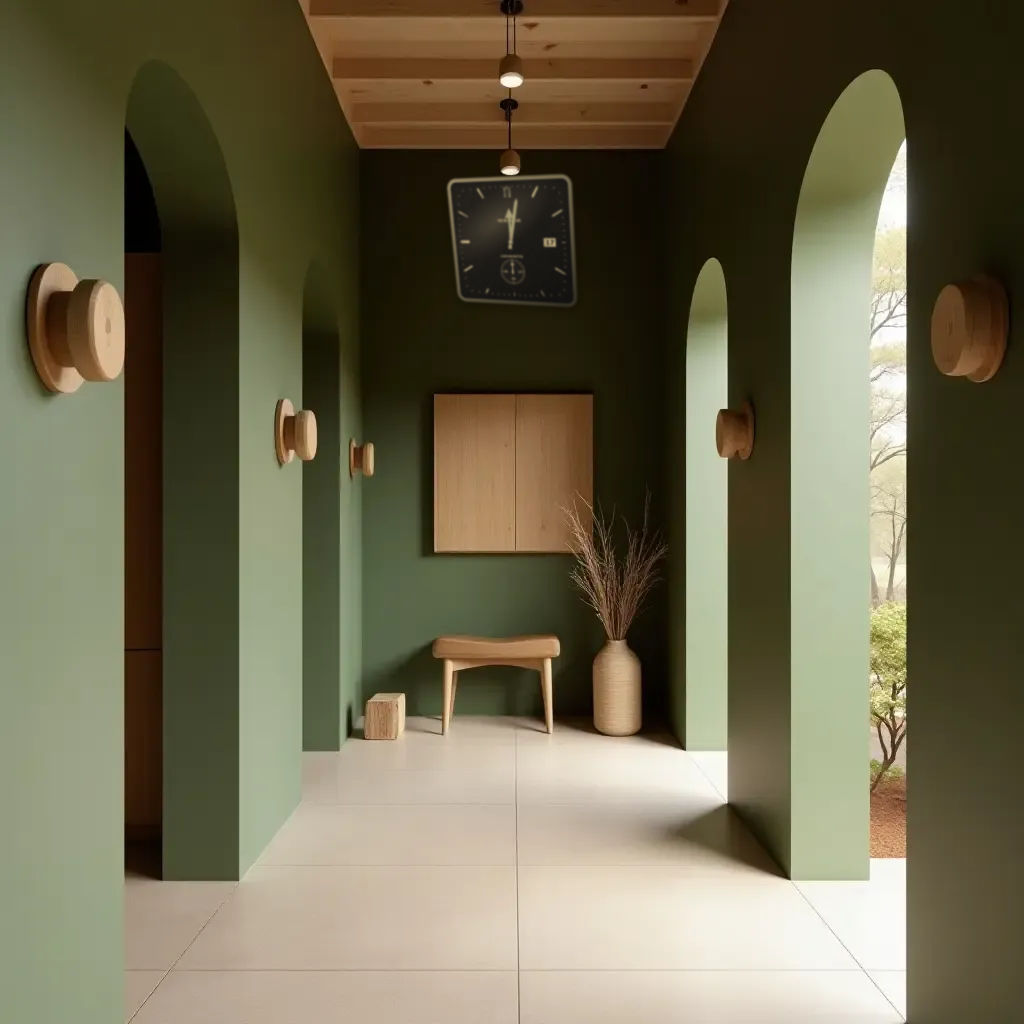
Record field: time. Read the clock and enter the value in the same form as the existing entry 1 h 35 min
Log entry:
12 h 02 min
